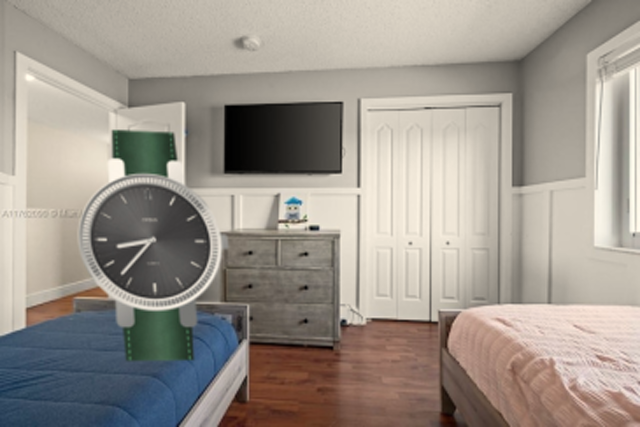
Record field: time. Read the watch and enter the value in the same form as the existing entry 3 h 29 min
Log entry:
8 h 37 min
